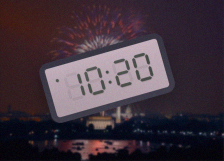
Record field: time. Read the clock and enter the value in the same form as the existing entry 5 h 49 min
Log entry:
10 h 20 min
